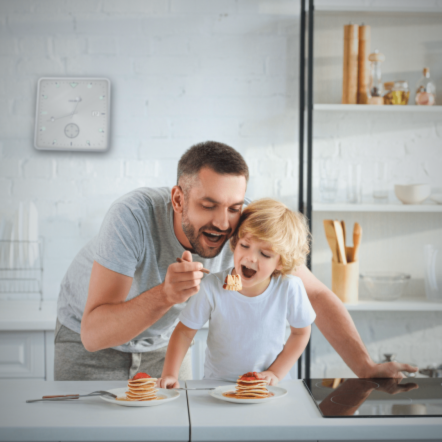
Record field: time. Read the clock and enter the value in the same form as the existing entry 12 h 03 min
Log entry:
12 h 42 min
